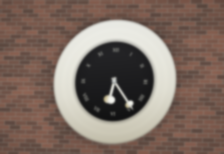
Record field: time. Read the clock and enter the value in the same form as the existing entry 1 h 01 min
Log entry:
6 h 24 min
